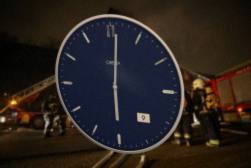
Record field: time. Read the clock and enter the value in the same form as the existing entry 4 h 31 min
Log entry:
6 h 01 min
